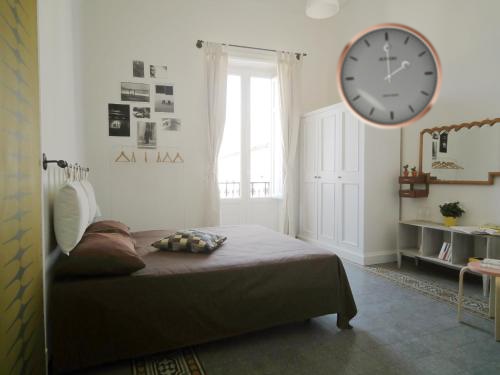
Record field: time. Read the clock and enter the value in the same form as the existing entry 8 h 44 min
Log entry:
2 h 00 min
